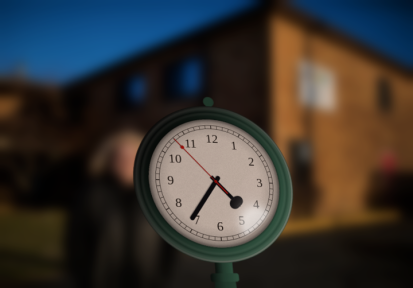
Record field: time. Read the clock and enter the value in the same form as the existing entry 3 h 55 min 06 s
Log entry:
4 h 35 min 53 s
